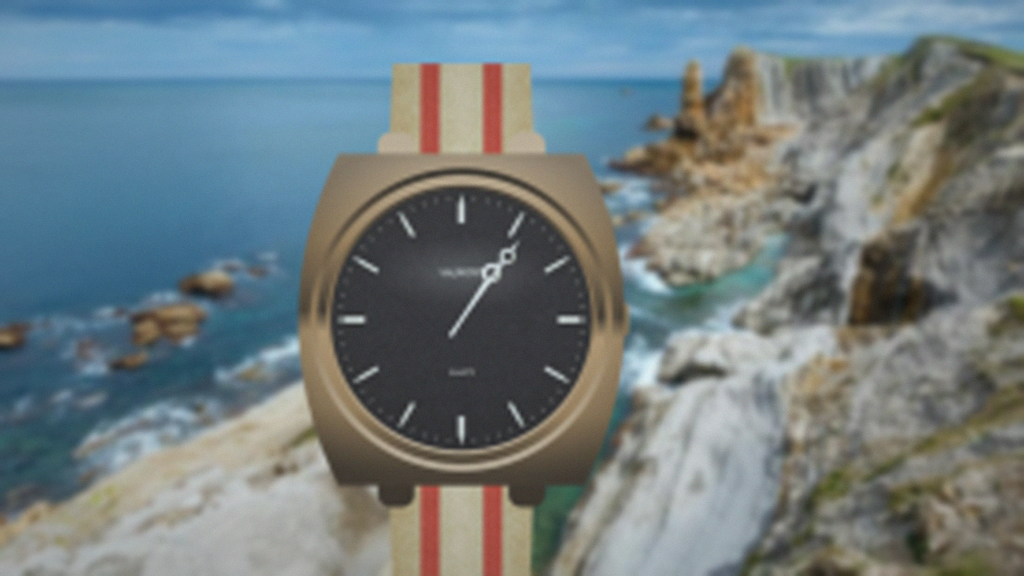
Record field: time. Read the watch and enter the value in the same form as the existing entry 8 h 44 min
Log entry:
1 h 06 min
